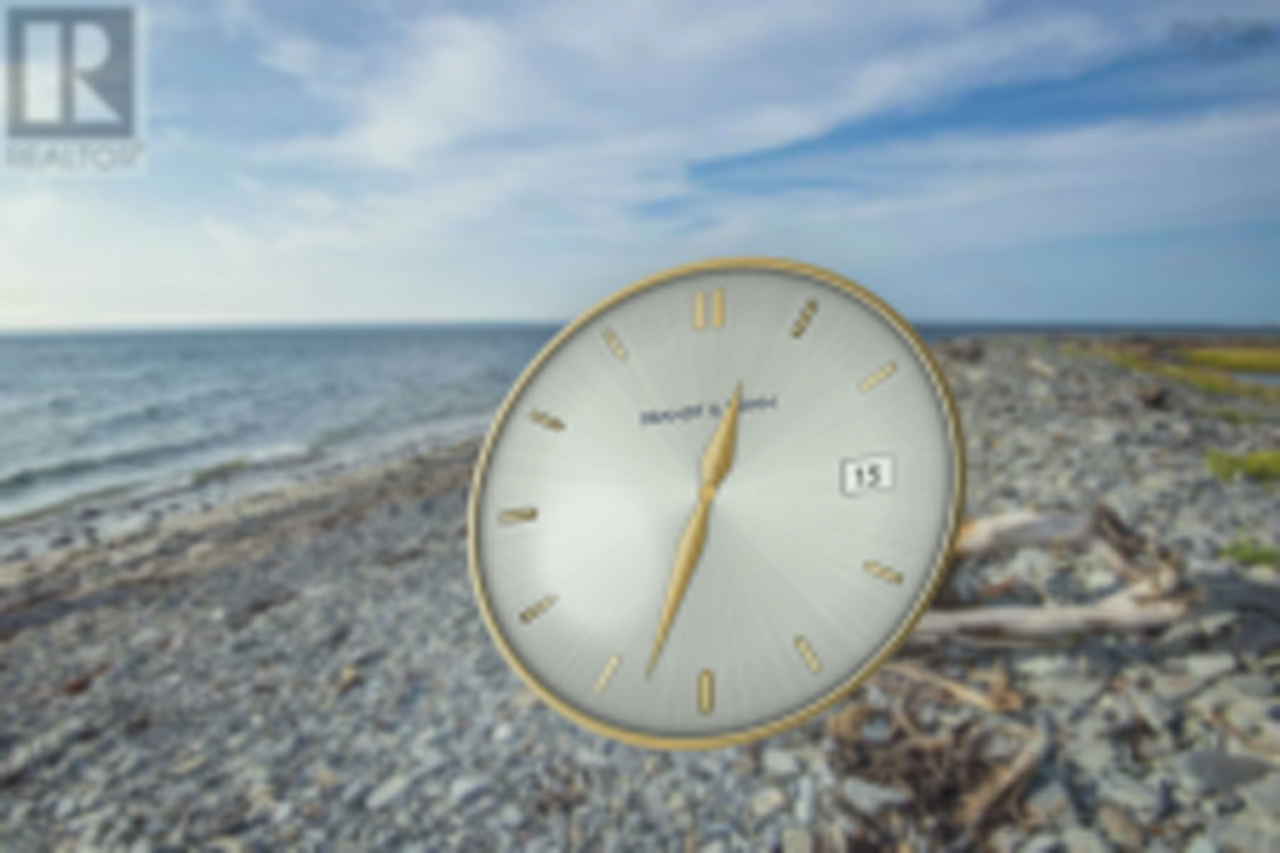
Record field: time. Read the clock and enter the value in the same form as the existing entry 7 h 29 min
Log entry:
12 h 33 min
